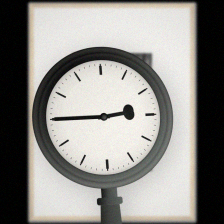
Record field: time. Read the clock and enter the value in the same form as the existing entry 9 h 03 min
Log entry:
2 h 45 min
